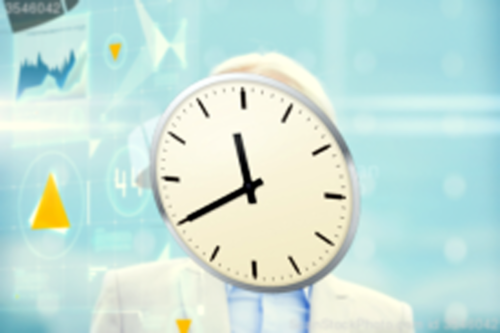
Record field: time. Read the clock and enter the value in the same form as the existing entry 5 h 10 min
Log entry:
11 h 40 min
